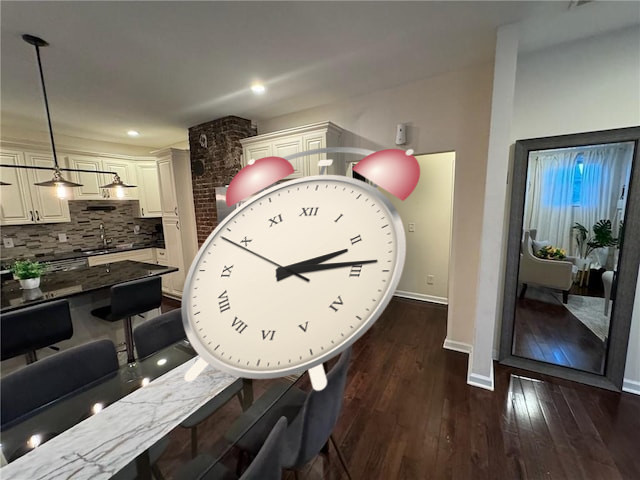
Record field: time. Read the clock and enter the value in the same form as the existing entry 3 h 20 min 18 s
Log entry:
2 h 13 min 49 s
